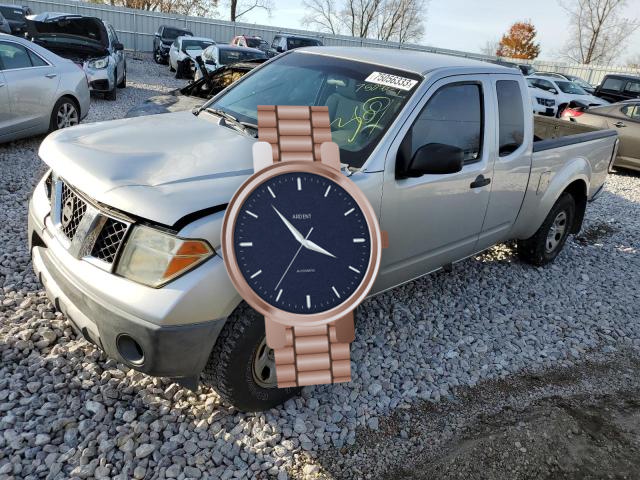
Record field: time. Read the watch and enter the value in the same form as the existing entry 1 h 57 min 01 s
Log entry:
3 h 53 min 36 s
